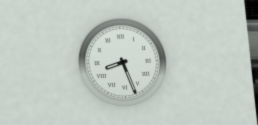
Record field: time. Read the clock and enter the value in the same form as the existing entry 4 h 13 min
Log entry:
8 h 27 min
